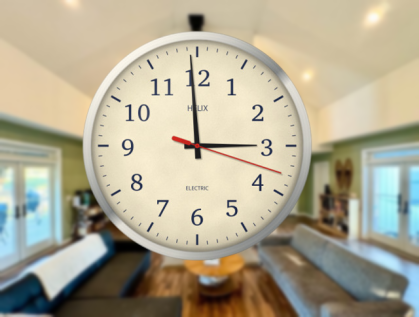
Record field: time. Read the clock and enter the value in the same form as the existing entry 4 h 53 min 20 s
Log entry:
2 h 59 min 18 s
